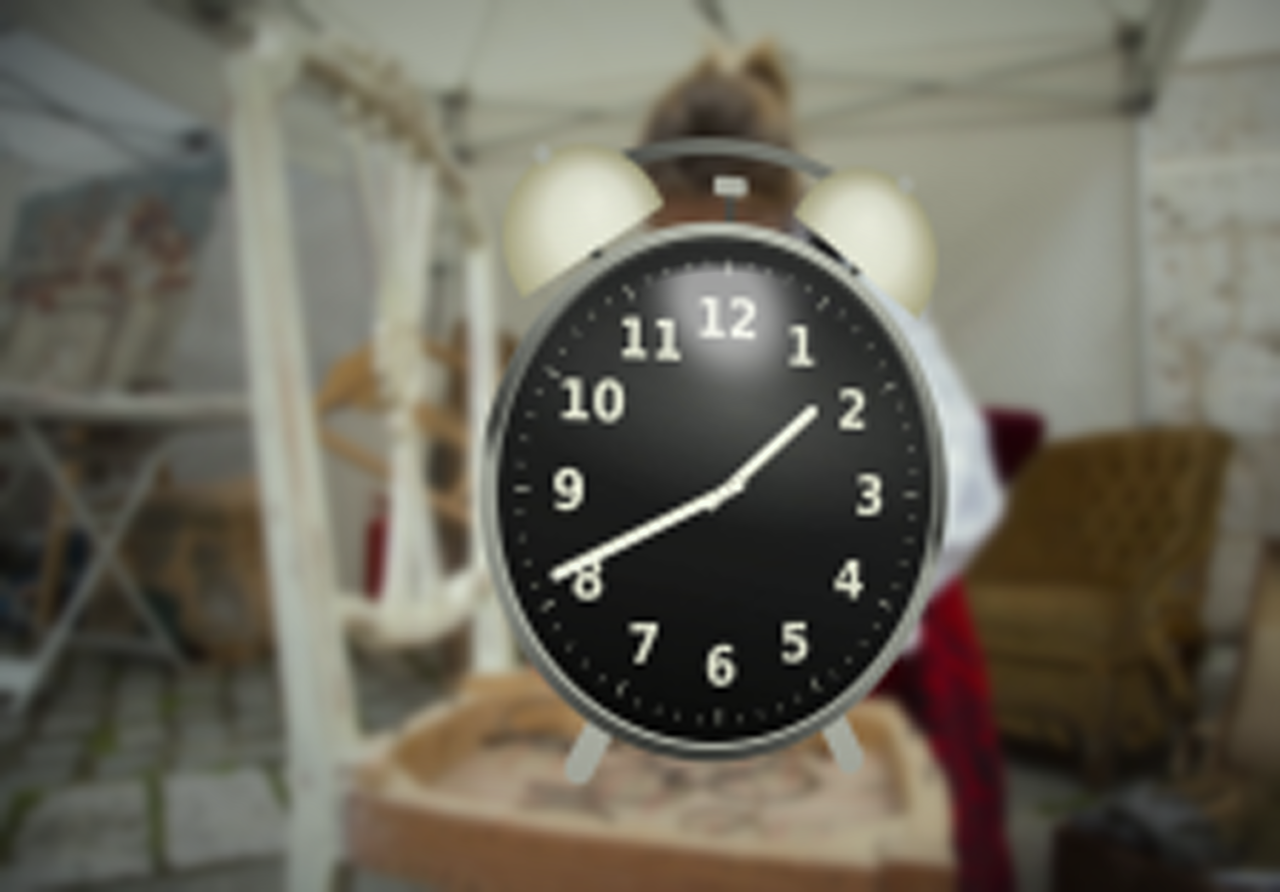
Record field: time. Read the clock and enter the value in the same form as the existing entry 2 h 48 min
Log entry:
1 h 41 min
